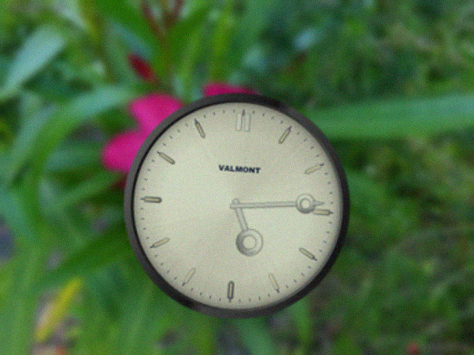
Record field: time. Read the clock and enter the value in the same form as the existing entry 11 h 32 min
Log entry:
5 h 14 min
